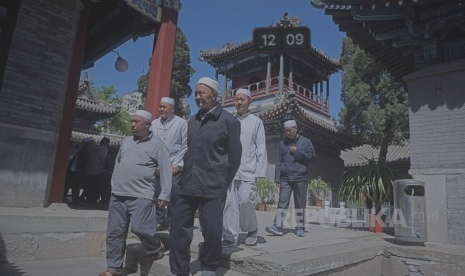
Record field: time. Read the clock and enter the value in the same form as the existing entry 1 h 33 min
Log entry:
12 h 09 min
